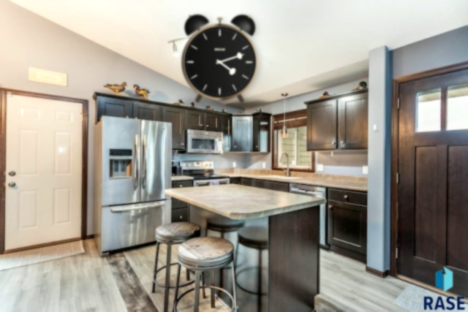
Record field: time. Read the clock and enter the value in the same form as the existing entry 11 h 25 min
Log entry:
4 h 12 min
